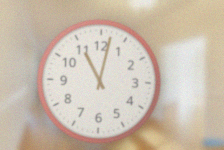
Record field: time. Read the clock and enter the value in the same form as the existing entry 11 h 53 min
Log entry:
11 h 02 min
